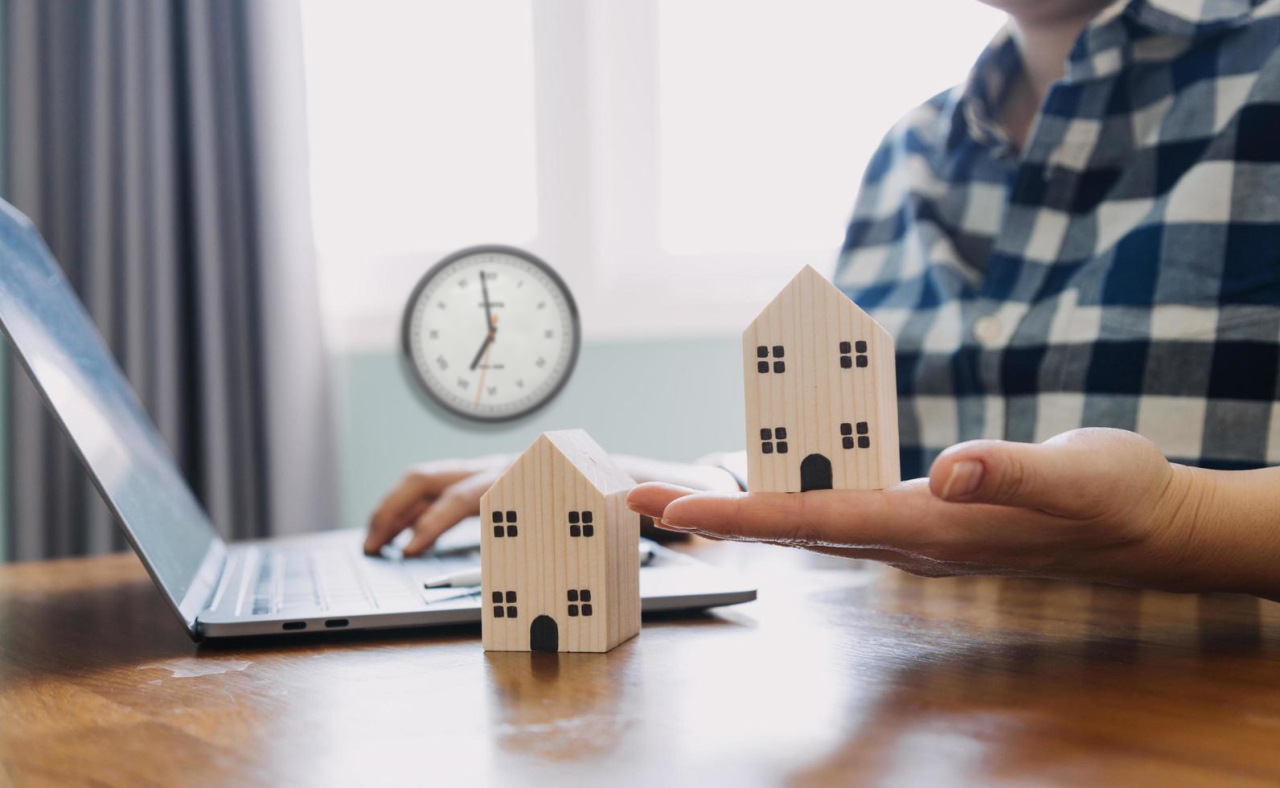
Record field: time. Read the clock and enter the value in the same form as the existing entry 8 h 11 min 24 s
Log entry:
6 h 58 min 32 s
